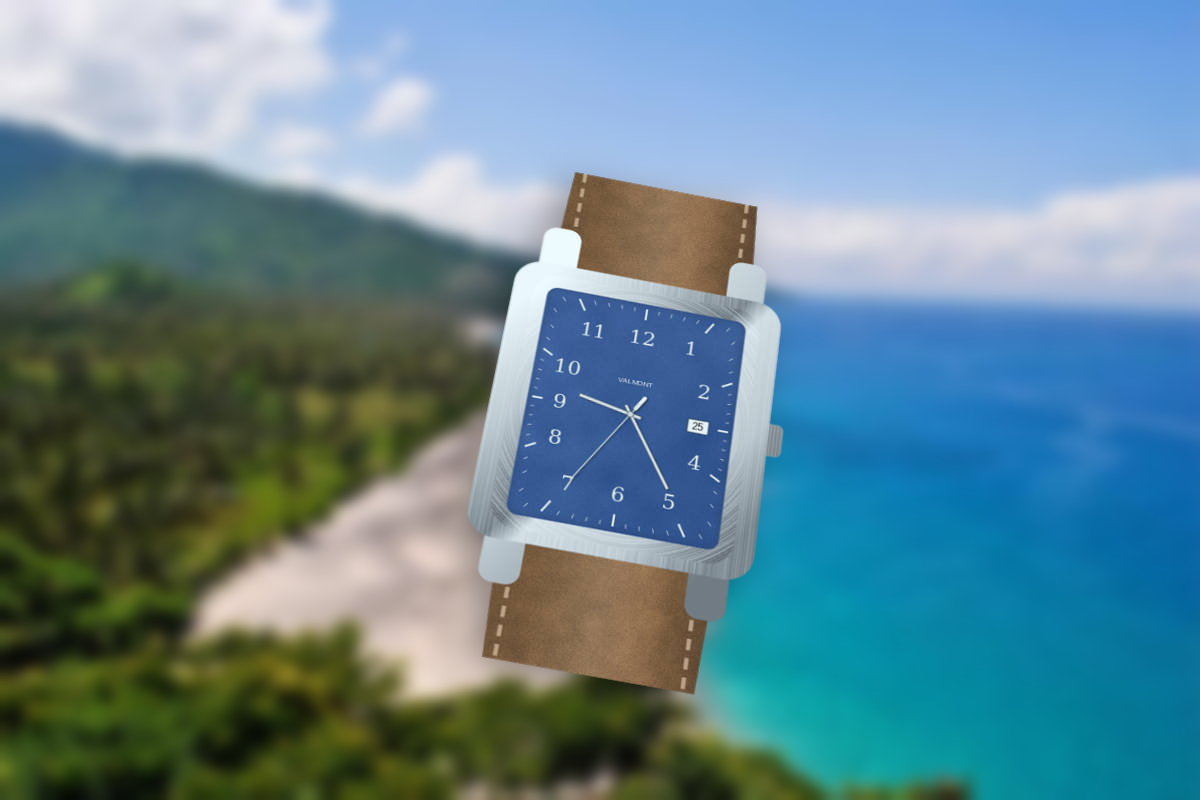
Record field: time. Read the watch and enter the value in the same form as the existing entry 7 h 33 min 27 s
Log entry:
9 h 24 min 35 s
